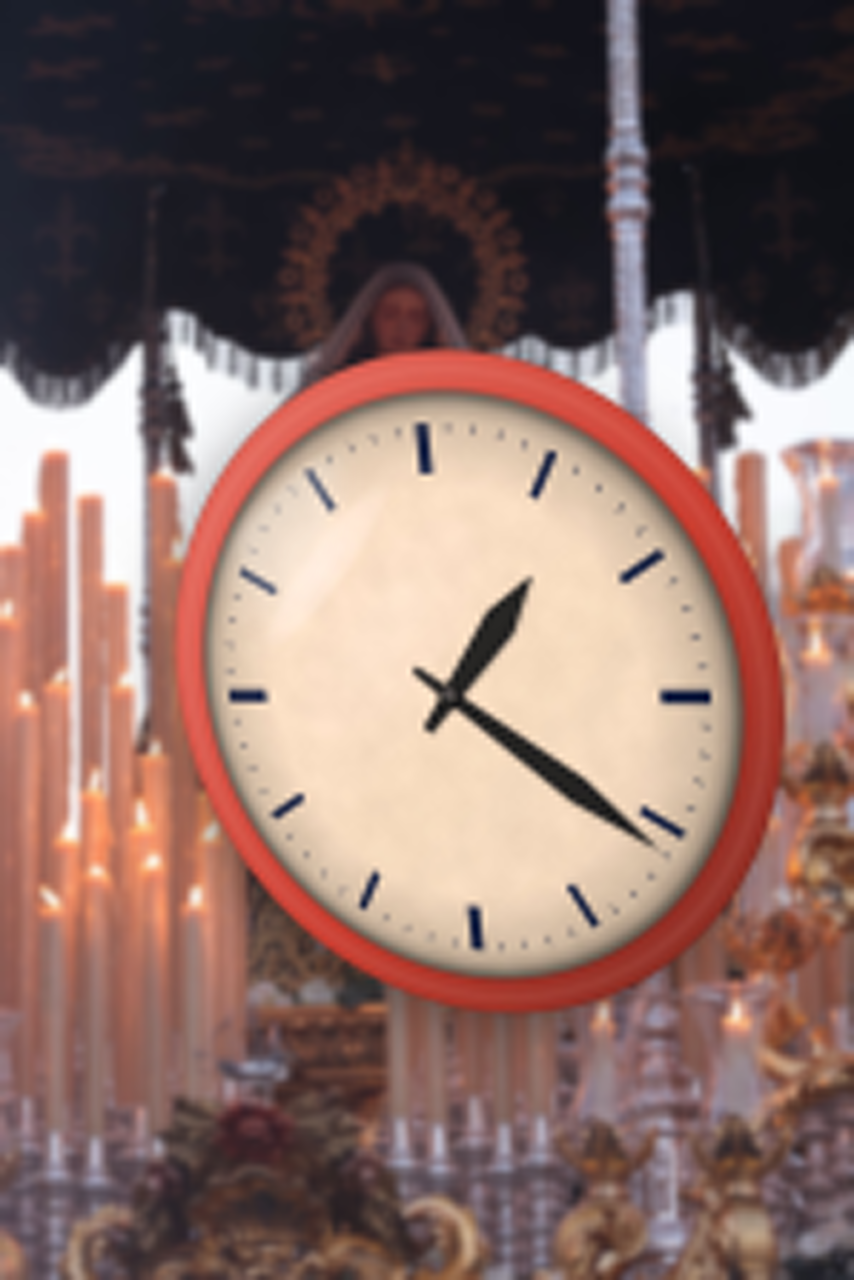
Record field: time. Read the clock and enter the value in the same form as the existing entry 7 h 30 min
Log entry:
1 h 21 min
